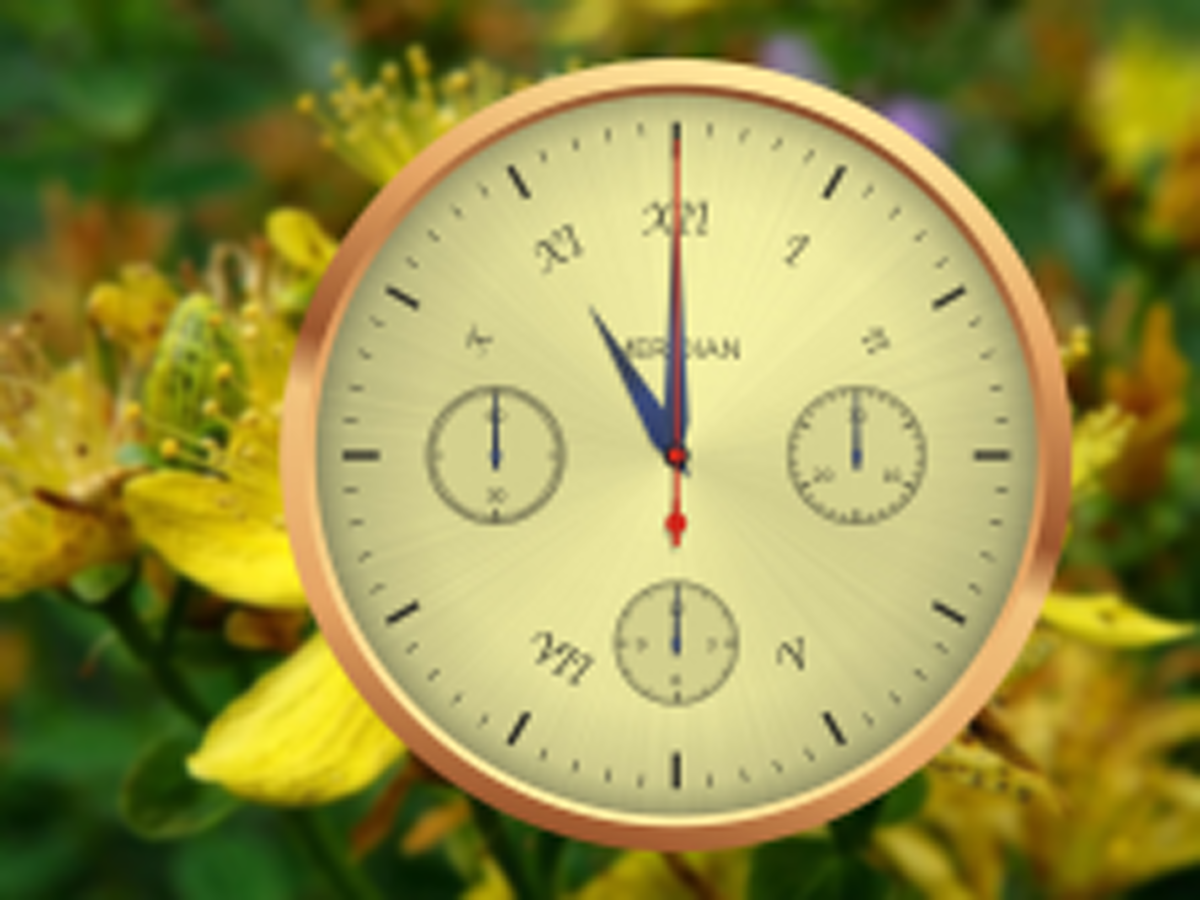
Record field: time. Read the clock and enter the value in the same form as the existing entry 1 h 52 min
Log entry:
11 h 00 min
